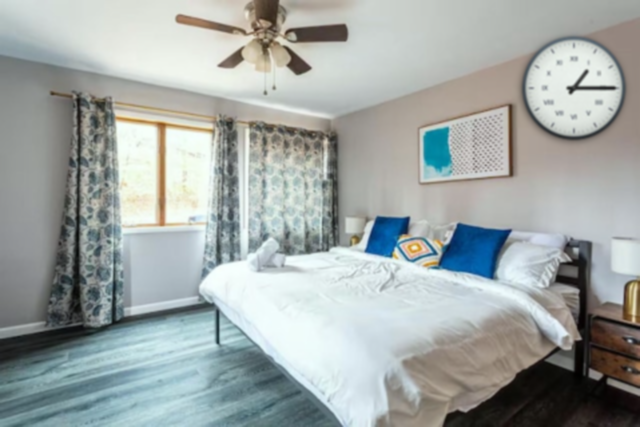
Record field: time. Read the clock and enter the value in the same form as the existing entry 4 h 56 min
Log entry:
1 h 15 min
